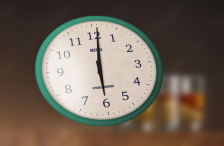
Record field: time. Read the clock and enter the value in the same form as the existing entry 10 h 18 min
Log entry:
6 h 01 min
